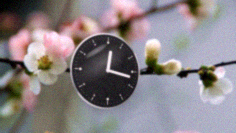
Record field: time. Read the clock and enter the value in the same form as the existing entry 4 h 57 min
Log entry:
12 h 17 min
